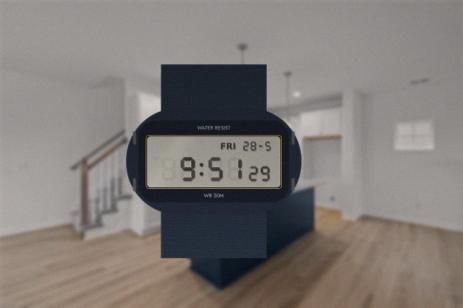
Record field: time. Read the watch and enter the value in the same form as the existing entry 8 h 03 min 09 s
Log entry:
9 h 51 min 29 s
